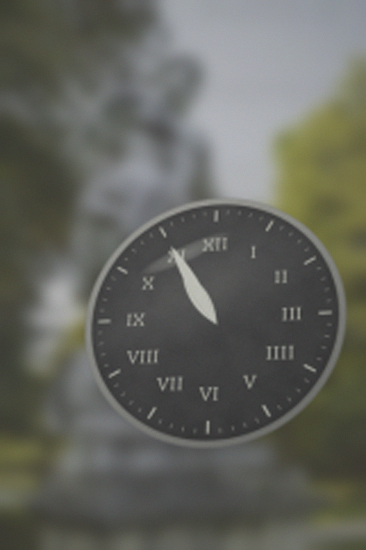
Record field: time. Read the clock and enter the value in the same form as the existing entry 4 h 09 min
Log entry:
10 h 55 min
